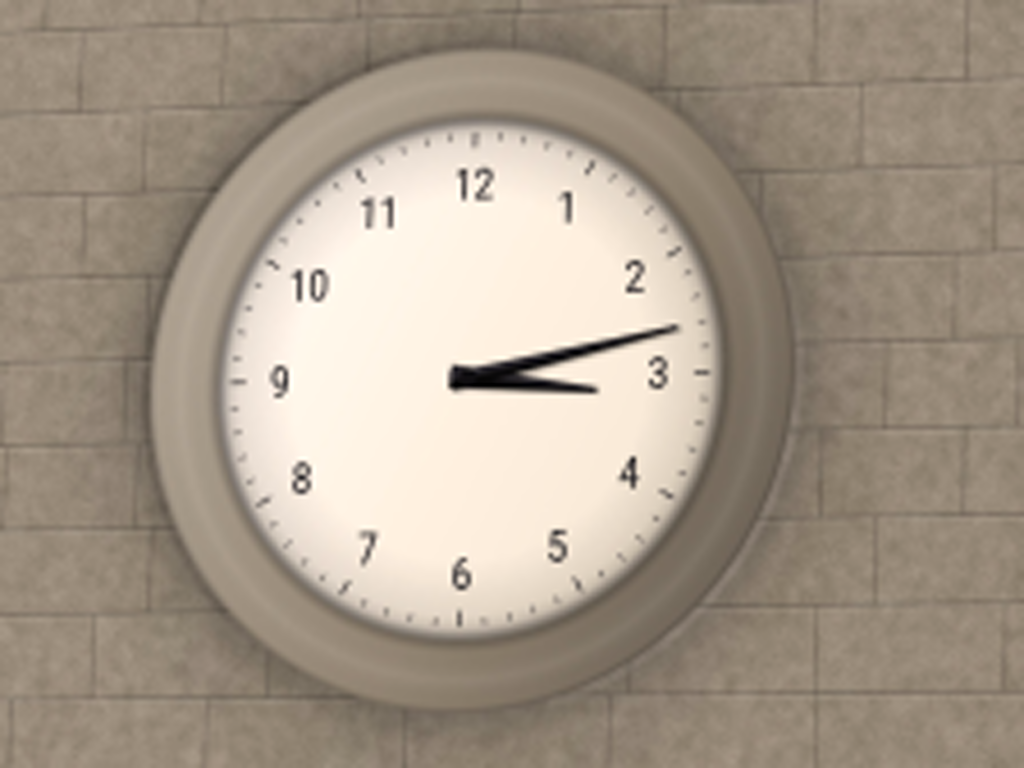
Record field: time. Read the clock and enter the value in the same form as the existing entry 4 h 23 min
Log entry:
3 h 13 min
